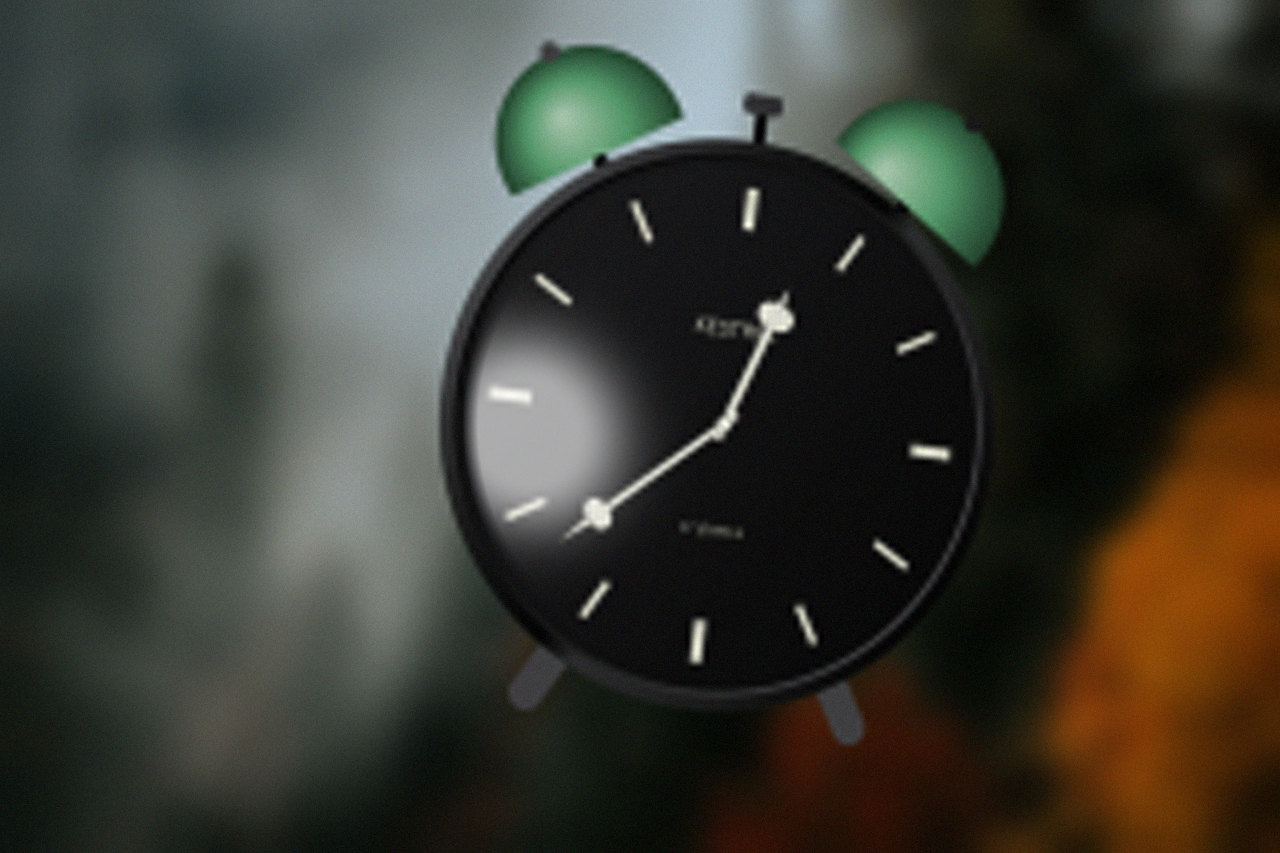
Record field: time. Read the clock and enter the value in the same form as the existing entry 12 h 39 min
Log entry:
12 h 38 min
